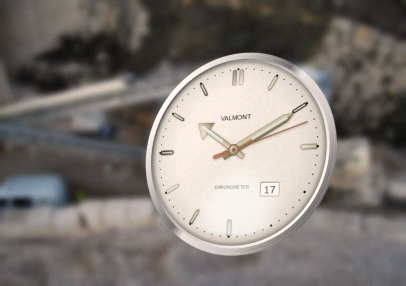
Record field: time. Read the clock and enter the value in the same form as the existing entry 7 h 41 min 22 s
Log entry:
10 h 10 min 12 s
